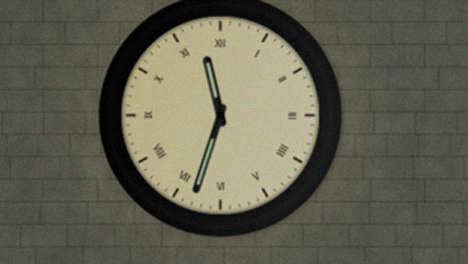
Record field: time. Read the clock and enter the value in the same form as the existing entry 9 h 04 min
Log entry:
11 h 33 min
